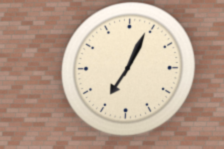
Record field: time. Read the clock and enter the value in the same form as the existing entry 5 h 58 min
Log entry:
7 h 04 min
